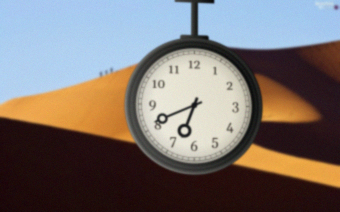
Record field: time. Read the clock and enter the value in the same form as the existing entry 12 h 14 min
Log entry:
6 h 41 min
